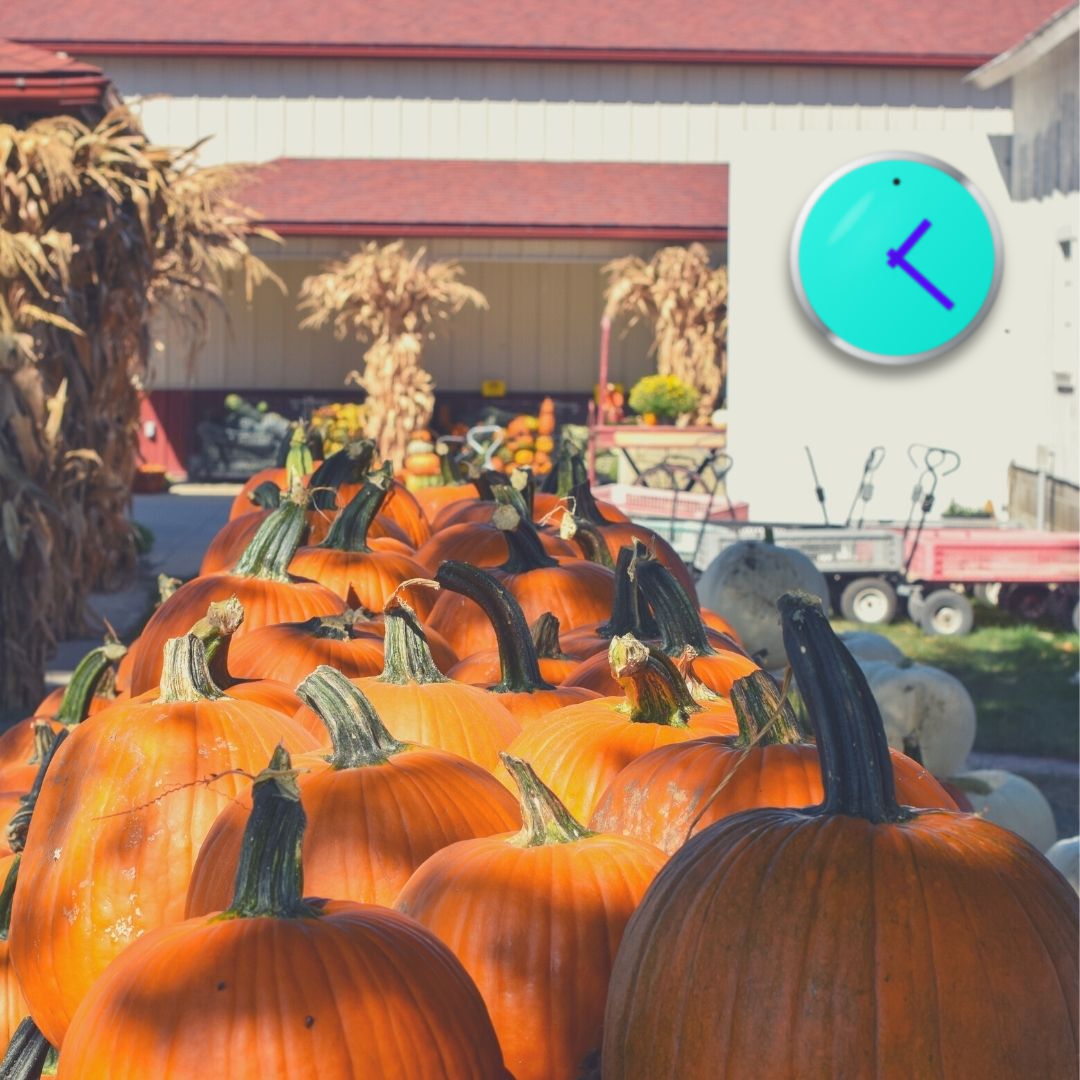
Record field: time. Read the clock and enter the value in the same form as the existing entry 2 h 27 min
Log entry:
1 h 22 min
